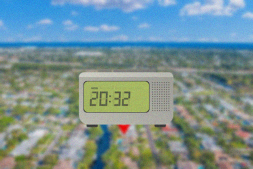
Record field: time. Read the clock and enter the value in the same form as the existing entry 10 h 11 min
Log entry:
20 h 32 min
